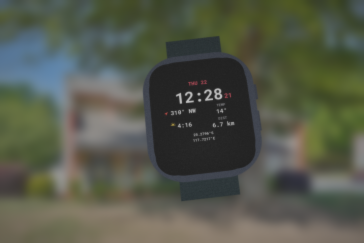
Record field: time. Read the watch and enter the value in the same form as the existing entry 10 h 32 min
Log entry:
12 h 28 min
